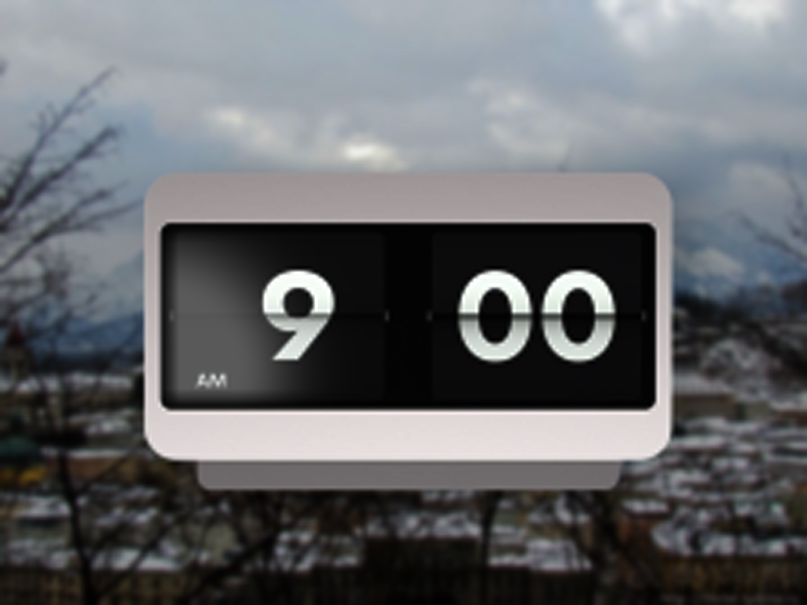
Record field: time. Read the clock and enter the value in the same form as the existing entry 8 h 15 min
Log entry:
9 h 00 min
